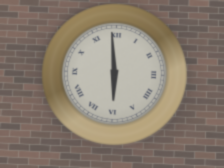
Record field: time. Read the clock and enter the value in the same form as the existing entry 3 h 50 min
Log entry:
5 h 59 min
